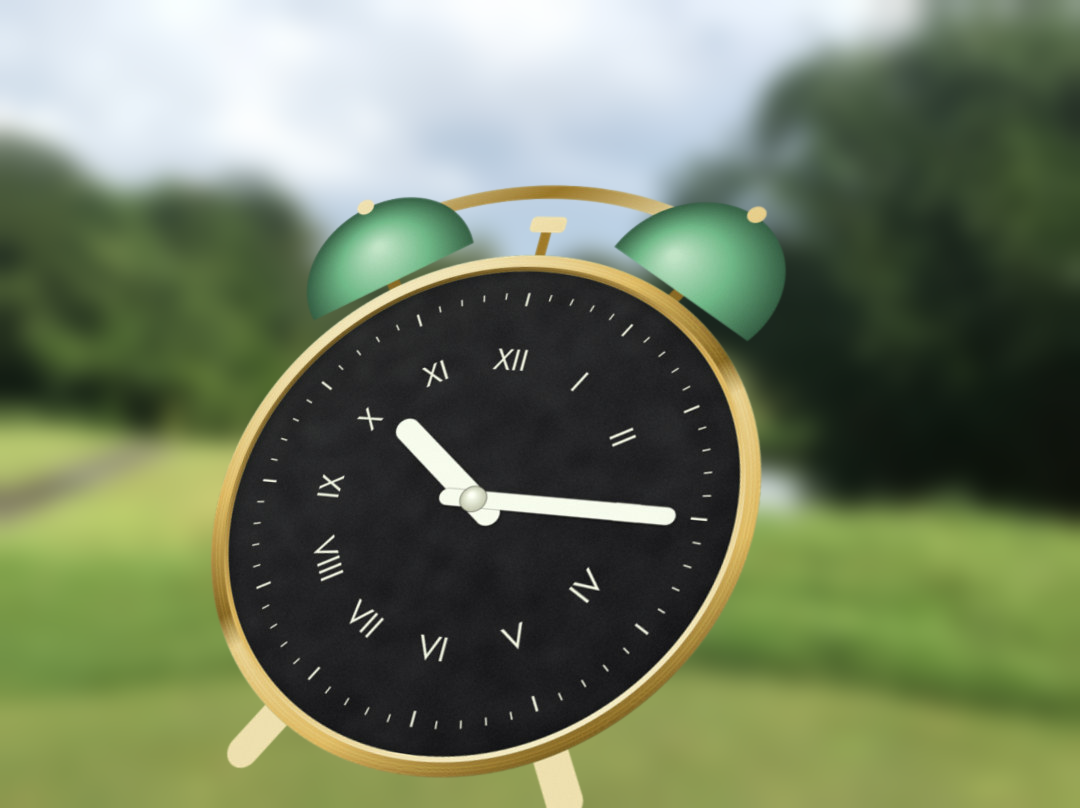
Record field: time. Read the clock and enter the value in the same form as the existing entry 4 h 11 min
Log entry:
10 h 15 min
